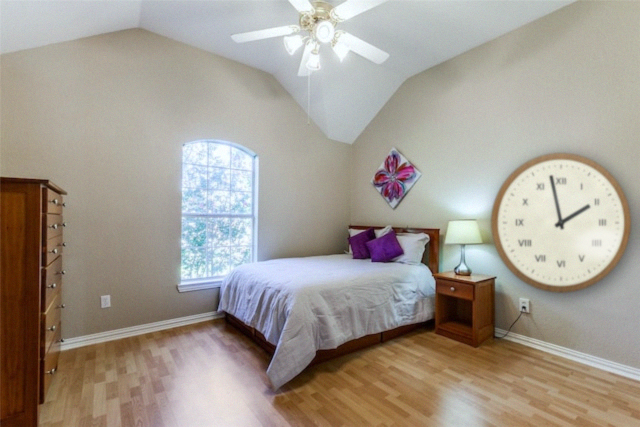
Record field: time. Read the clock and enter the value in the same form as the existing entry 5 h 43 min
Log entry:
1 h 58 min
